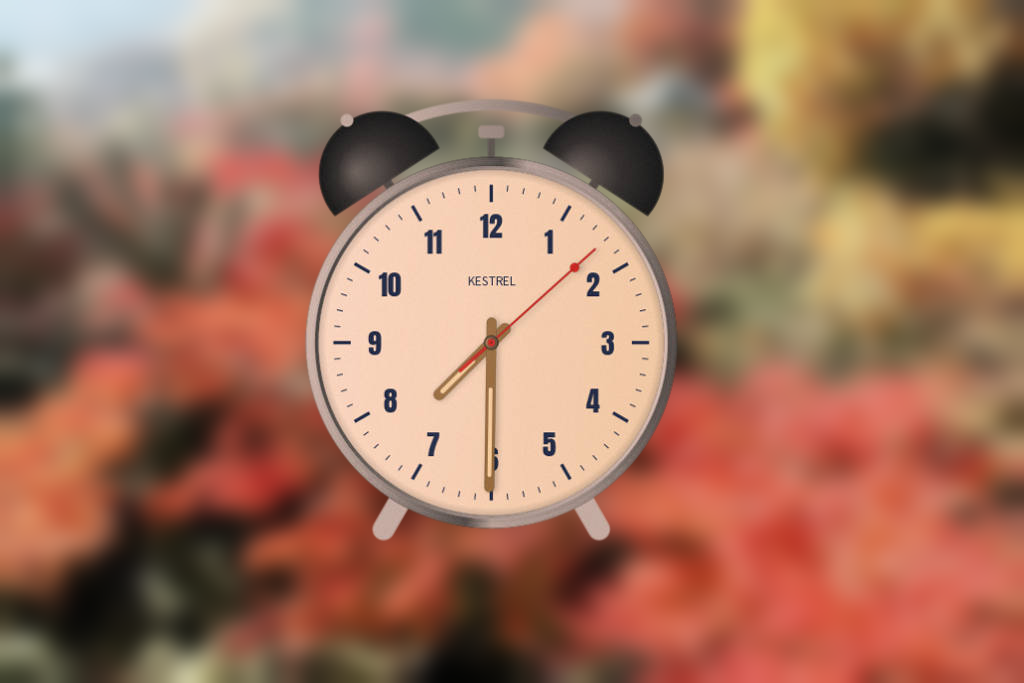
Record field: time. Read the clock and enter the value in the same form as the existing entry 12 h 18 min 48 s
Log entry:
7 h 30 min 08 s
